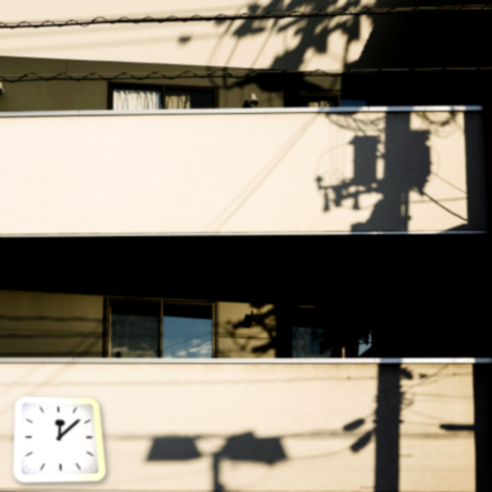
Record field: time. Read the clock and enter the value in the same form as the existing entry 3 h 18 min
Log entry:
12 h 08 min
